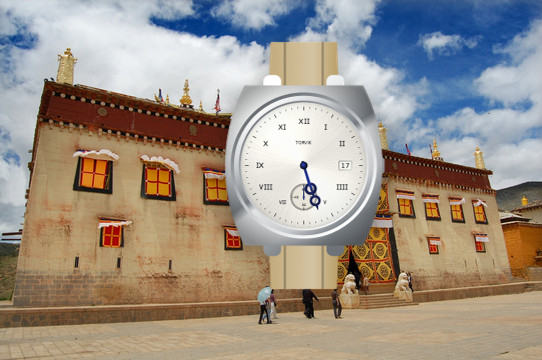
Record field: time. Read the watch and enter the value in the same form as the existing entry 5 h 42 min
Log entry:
5 h 27 min
